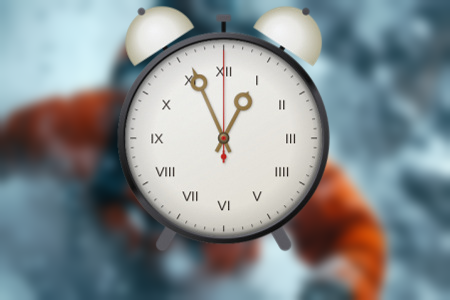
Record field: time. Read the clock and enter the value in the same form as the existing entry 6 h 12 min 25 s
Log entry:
12 h 56 min 00 s
